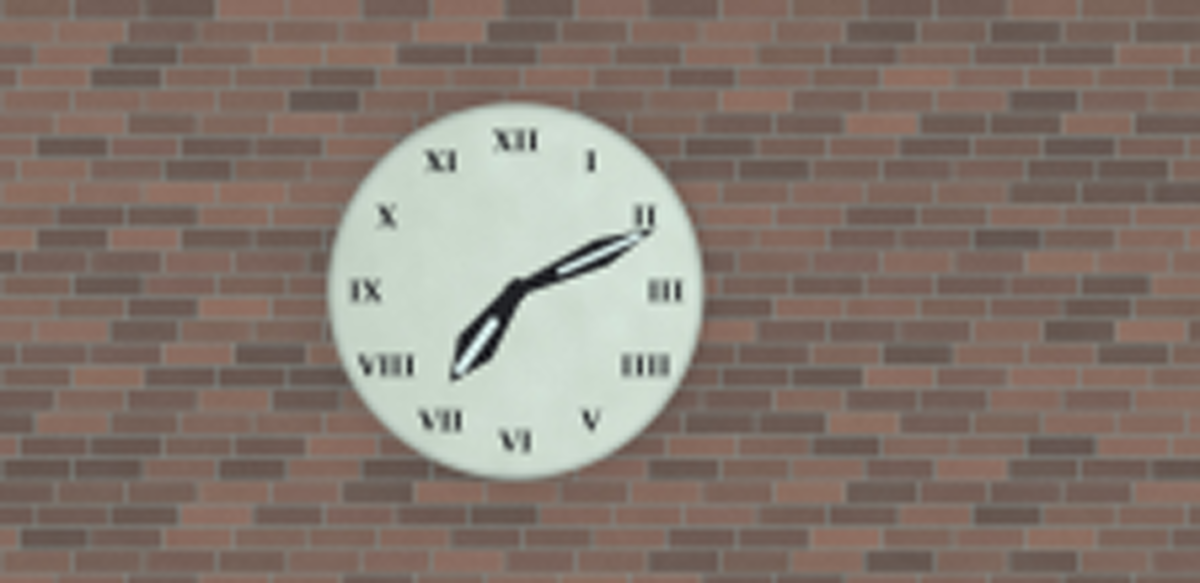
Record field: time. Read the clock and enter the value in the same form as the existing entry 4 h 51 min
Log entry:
7 h 11 min
